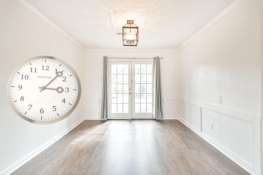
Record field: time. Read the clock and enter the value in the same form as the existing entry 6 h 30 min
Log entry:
3 h 07 min
